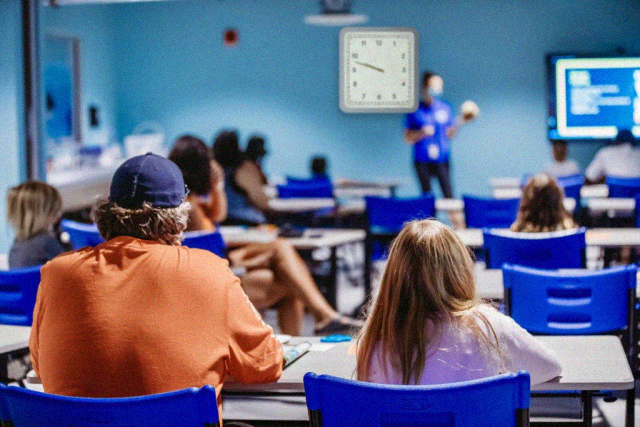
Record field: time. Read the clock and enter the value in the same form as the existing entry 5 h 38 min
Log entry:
9 h 48 min
